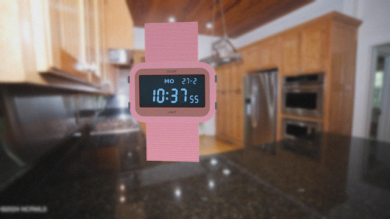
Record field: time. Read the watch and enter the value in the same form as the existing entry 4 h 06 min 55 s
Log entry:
10 h 37 min 55 s
